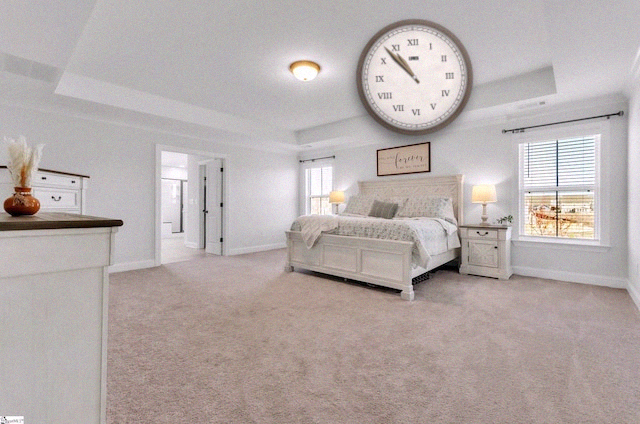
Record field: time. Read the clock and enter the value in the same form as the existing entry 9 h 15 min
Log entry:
10 h 53 min
